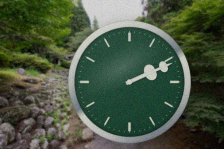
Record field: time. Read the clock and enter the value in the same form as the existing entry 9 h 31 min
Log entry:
2 h 11 min
